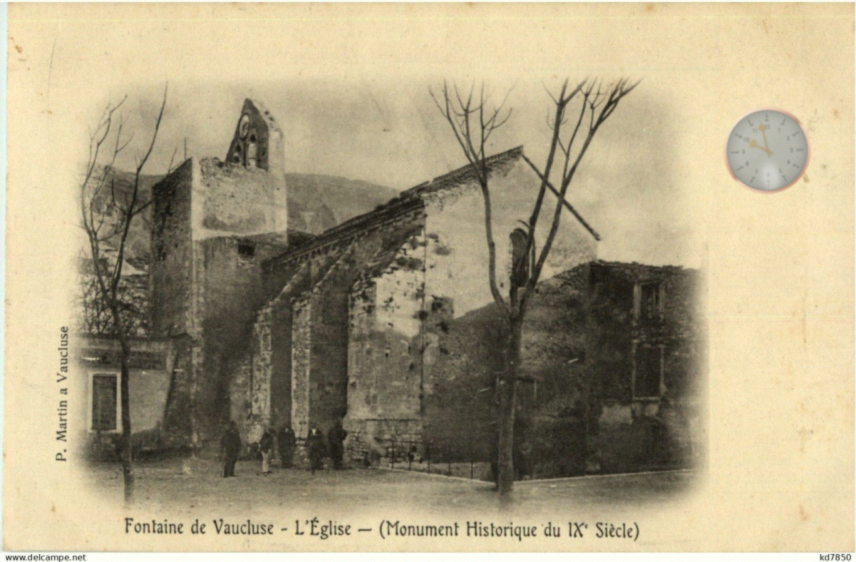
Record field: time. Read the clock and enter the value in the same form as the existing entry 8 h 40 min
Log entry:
9 h 58 min
